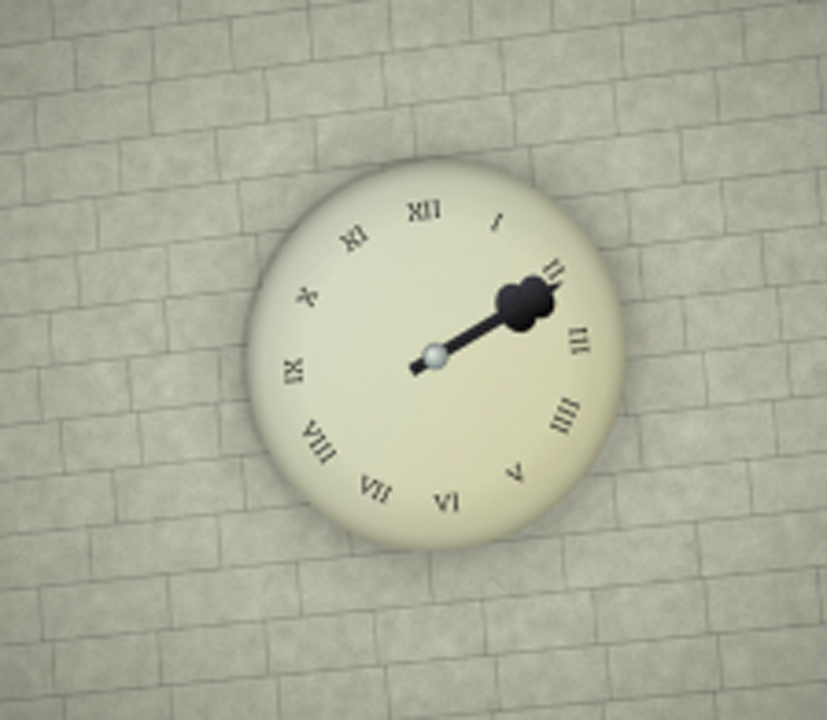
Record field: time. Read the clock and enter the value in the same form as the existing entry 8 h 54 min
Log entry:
2 h 11 min
